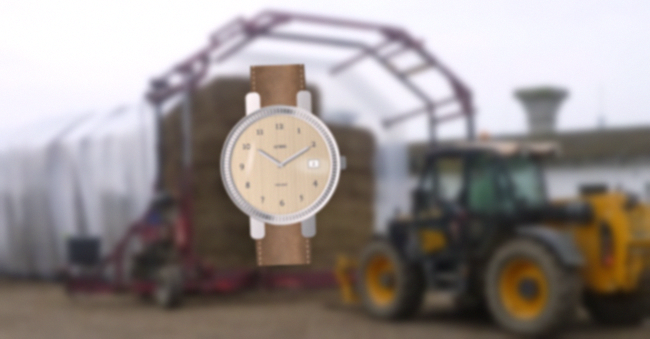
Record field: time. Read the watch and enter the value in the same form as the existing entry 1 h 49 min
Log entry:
10 h 10 min
